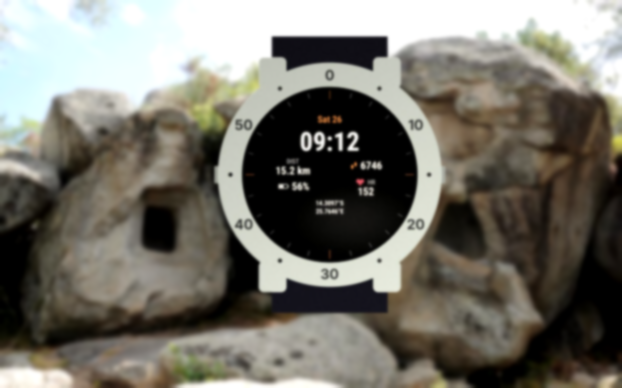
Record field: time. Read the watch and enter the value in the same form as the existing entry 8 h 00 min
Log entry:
9 h 12 min
